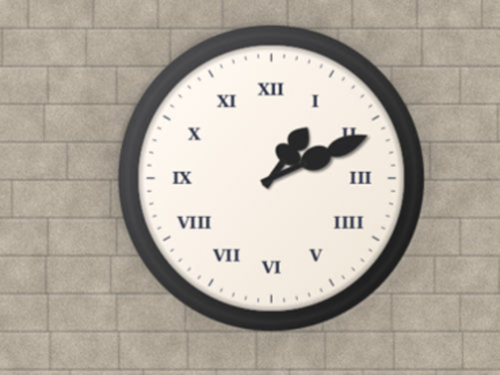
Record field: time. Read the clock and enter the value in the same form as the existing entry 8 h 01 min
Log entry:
1 h 11 min
